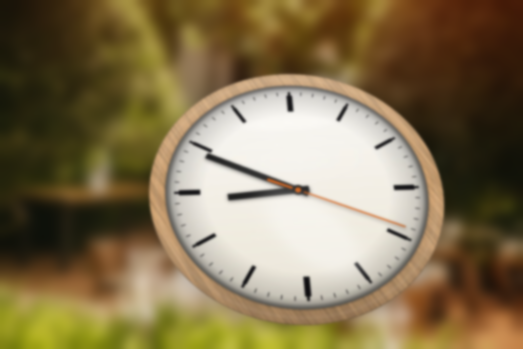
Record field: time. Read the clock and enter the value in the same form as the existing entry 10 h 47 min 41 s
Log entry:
8 h 49 min 19 s
